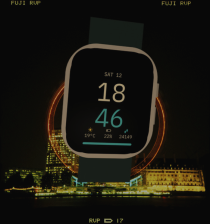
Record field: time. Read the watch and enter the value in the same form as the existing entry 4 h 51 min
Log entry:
18 h 46 min
